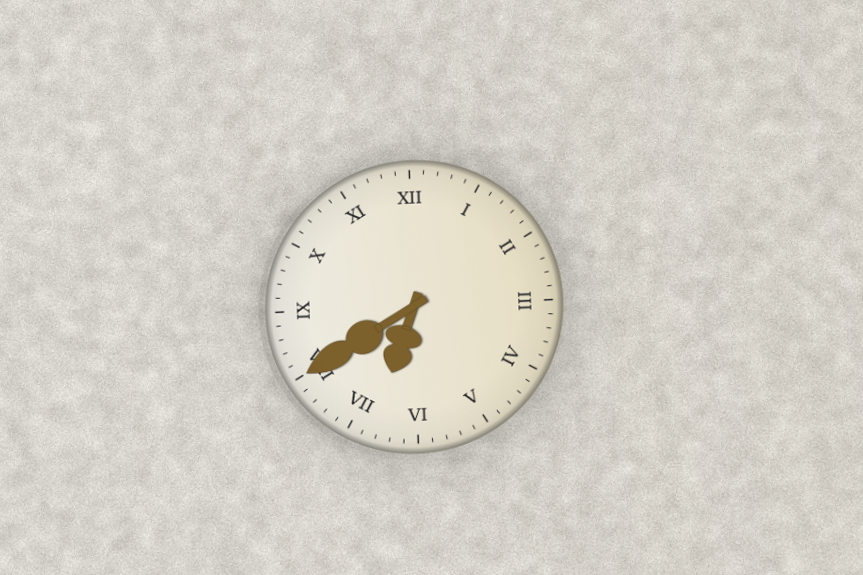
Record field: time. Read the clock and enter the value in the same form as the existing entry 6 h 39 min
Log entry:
6 h 40 min
